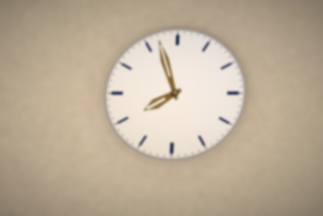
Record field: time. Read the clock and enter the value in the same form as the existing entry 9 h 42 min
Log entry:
7 h 57 min
